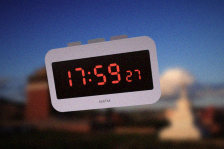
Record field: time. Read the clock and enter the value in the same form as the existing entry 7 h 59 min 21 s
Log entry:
17 h 59 min 27 s
